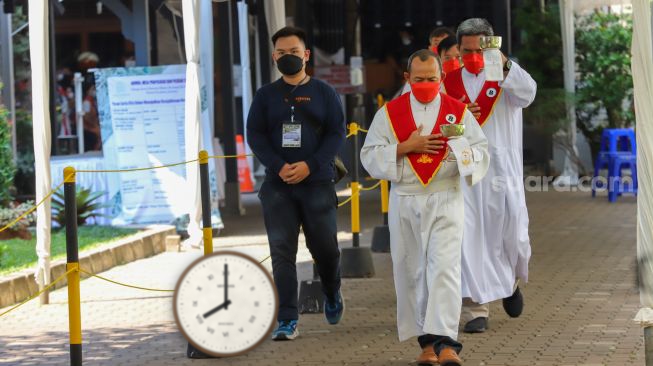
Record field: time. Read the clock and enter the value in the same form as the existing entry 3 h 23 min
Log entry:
8 h 00 min
